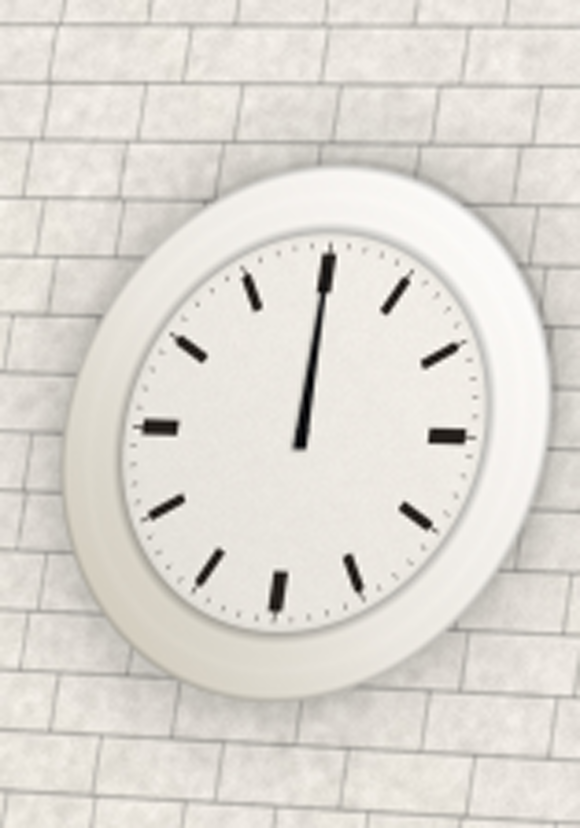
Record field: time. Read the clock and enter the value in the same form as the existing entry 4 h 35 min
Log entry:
12 h 00 min
